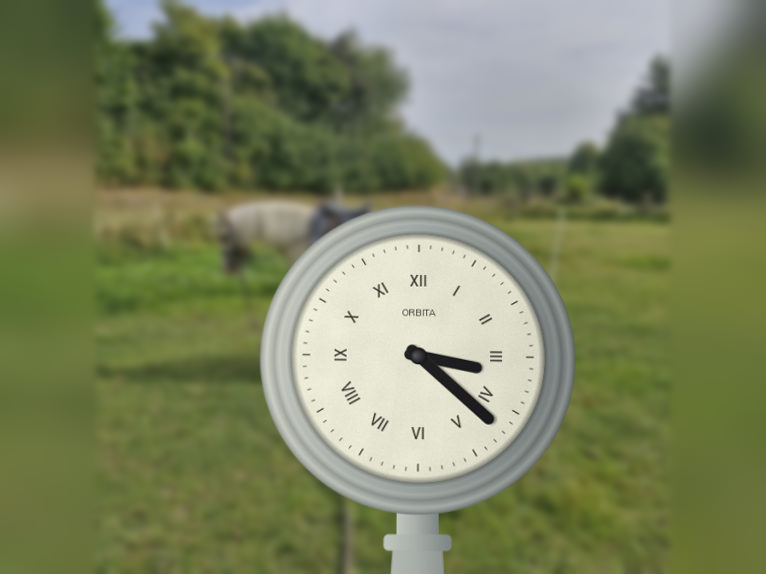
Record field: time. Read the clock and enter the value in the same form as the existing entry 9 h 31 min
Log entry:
3 h 22 min
